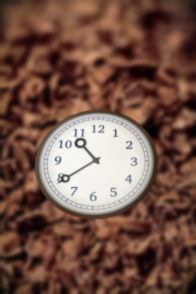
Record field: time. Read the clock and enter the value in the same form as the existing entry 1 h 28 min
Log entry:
10 h 39 min
